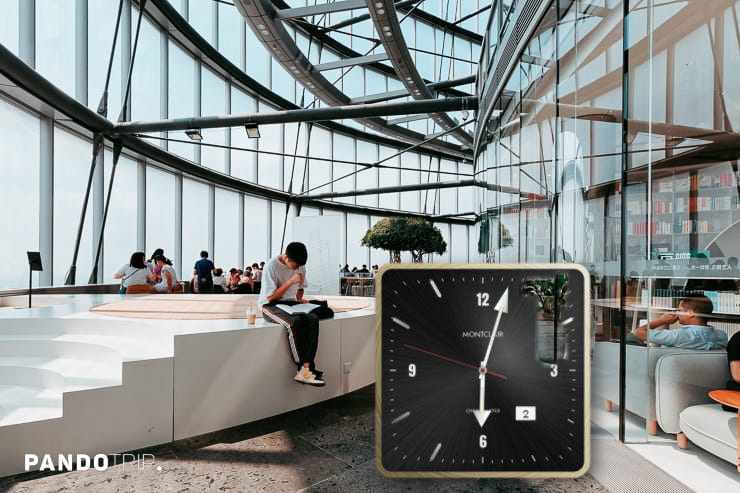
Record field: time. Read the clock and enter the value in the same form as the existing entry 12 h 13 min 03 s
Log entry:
6 h 02 min 48 s
